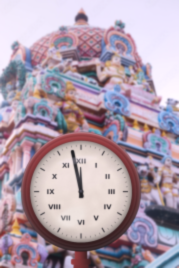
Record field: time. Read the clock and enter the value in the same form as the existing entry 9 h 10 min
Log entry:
11 h 58 min
